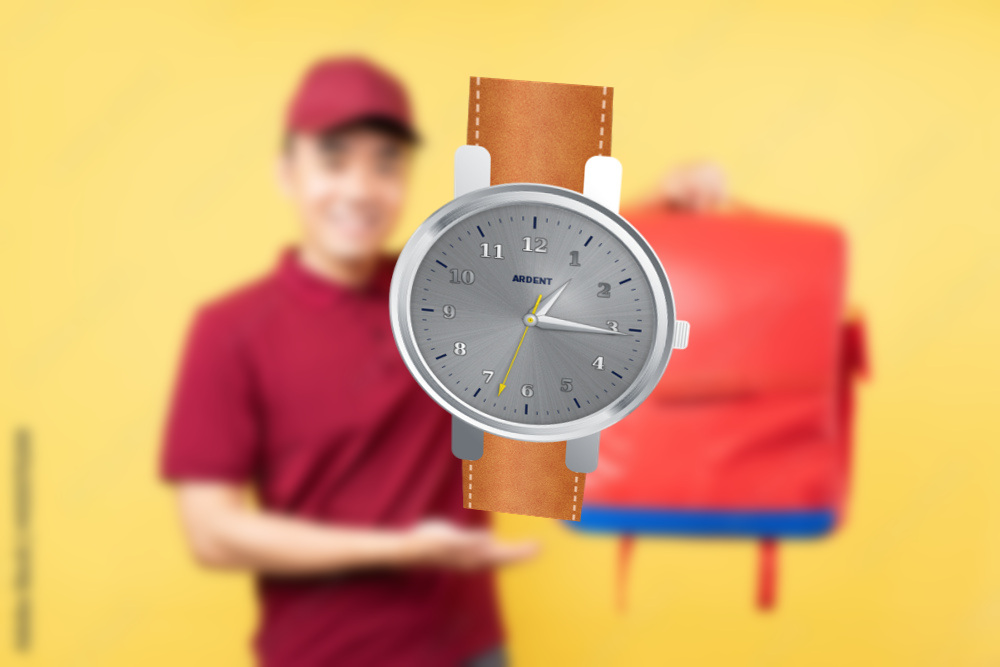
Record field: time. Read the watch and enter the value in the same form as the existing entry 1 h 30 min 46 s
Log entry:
1 h 15 min 33 s
